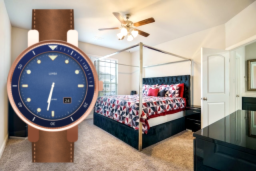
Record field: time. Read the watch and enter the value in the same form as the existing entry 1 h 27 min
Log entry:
6 h 32 min
